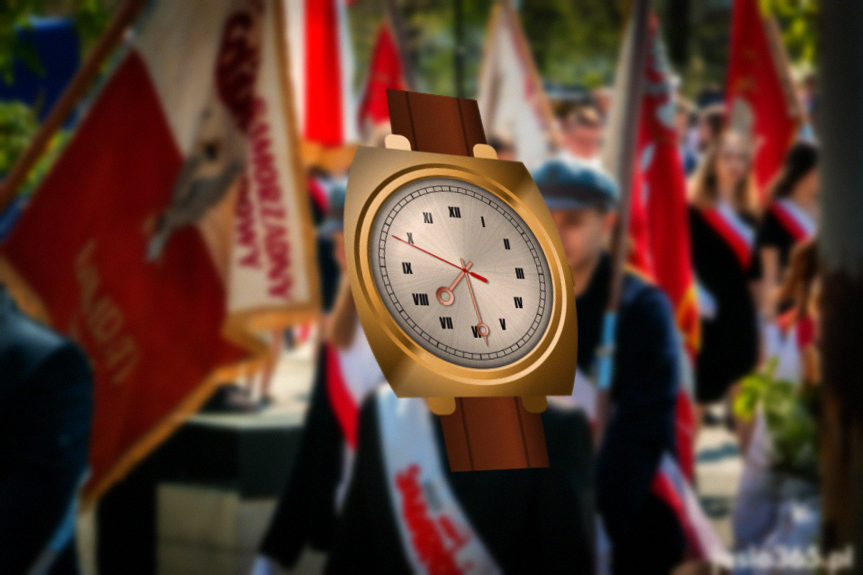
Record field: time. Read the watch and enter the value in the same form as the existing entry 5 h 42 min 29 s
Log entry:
7 h 28 min 49 s
